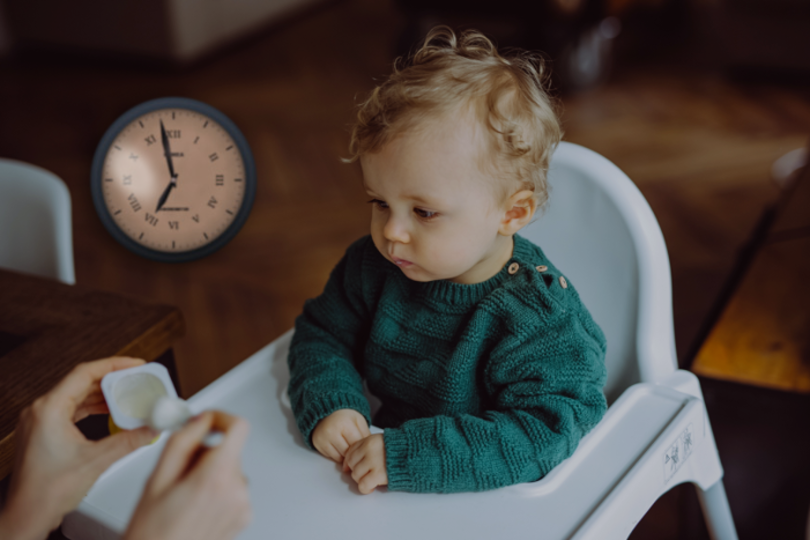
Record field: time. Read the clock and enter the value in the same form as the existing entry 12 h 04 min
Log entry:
6 h 58 min
